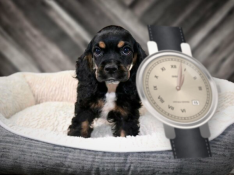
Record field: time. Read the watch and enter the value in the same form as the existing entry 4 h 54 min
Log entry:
1 h 03 min
